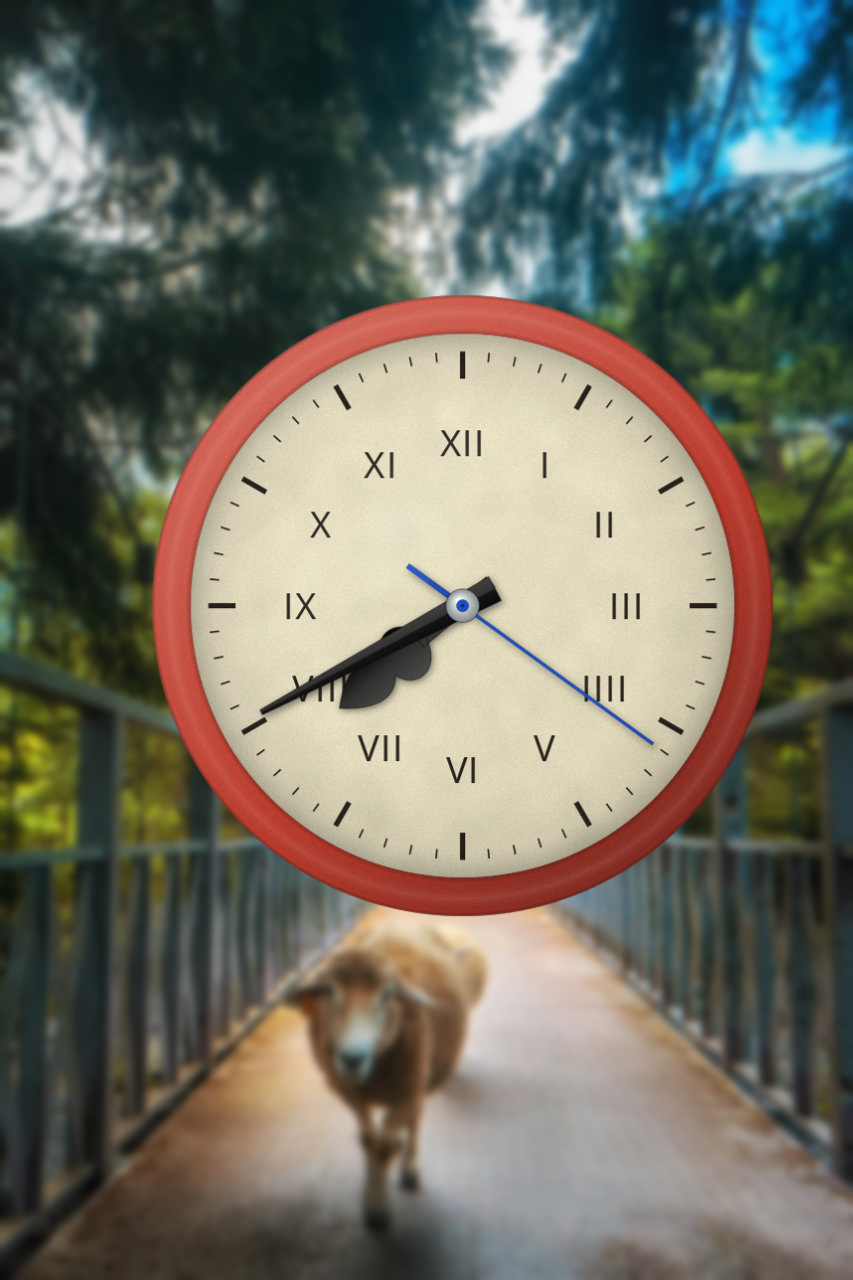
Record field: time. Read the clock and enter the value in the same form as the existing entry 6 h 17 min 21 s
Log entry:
7 h 40 min 21 s
